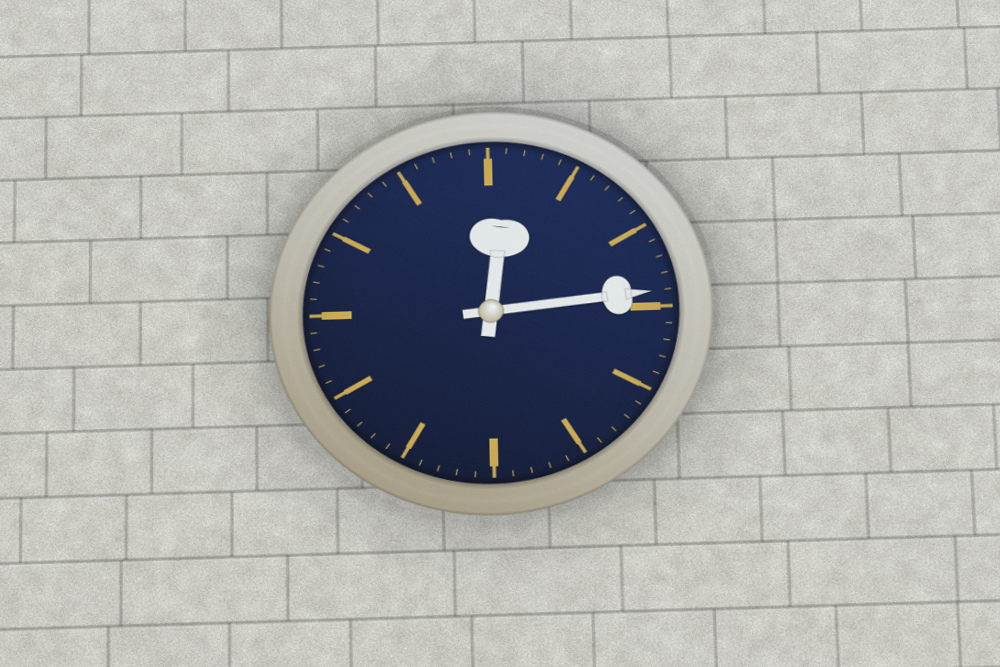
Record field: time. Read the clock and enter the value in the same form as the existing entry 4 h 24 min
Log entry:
12 h 14 min
